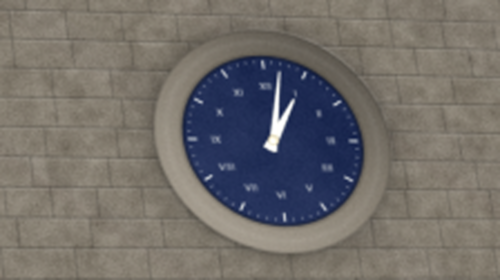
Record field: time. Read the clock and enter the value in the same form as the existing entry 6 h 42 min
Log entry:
1 h 02 min
